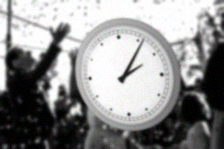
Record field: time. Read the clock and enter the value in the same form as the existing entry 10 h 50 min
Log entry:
2 h 06 min
